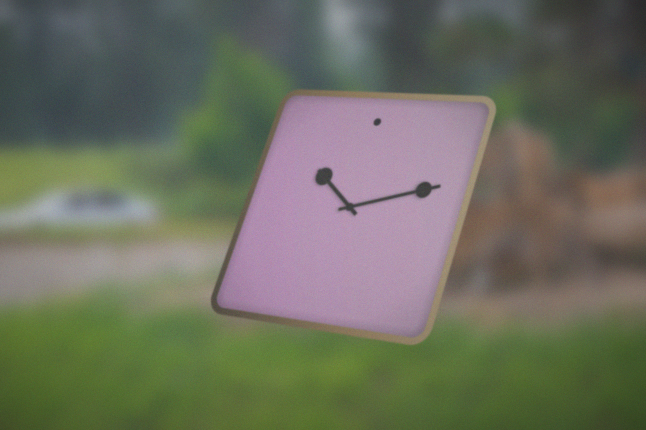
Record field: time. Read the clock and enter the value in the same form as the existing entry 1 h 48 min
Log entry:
10 h 12 min
